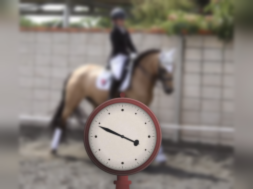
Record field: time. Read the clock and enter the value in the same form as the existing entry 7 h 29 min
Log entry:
3 h 49 min
